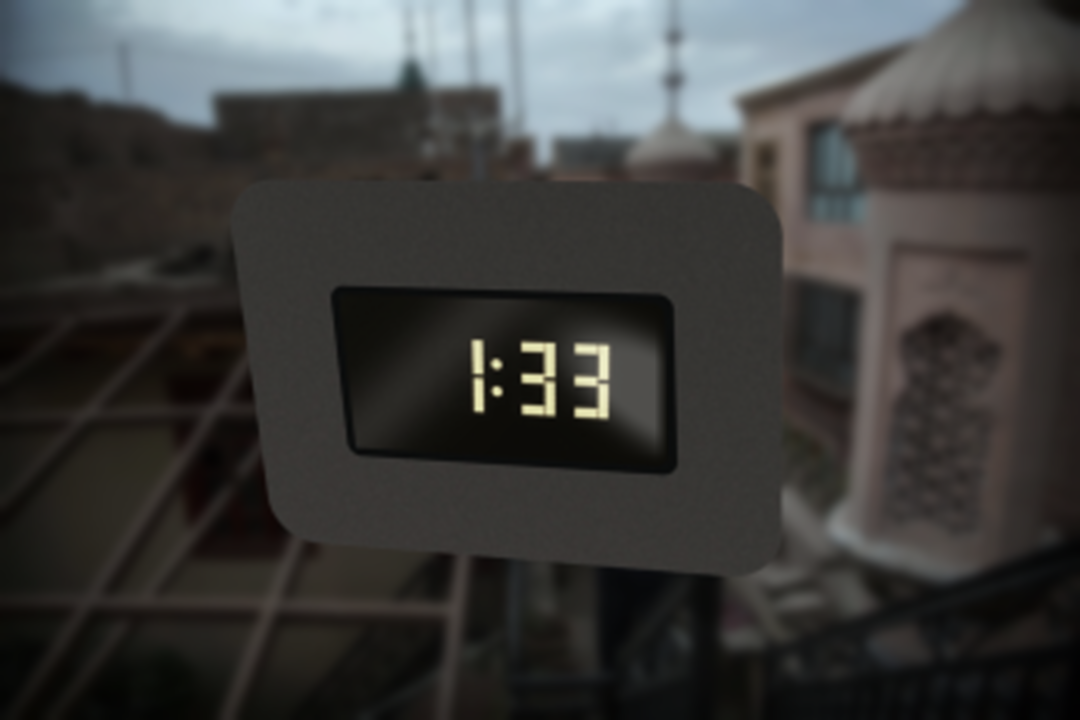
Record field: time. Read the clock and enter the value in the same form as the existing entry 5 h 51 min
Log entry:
1 h 33 min
